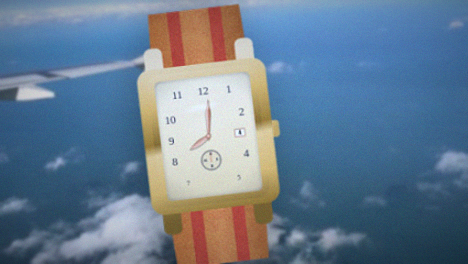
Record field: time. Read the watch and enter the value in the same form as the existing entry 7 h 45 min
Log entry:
8 h 01 min
